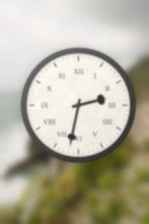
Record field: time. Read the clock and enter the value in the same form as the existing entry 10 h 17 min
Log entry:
2 h 32 min
